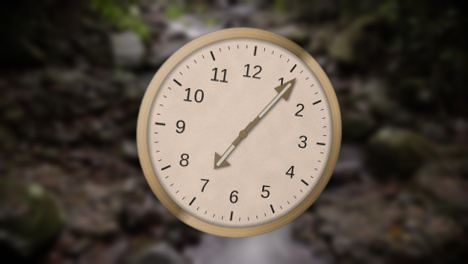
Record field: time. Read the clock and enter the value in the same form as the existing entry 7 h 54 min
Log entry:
7 h 06 min
